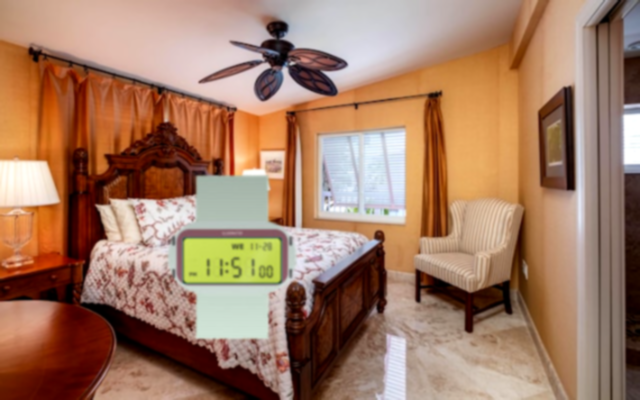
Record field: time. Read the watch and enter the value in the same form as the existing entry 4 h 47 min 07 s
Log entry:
11 h 51 min 00 s
